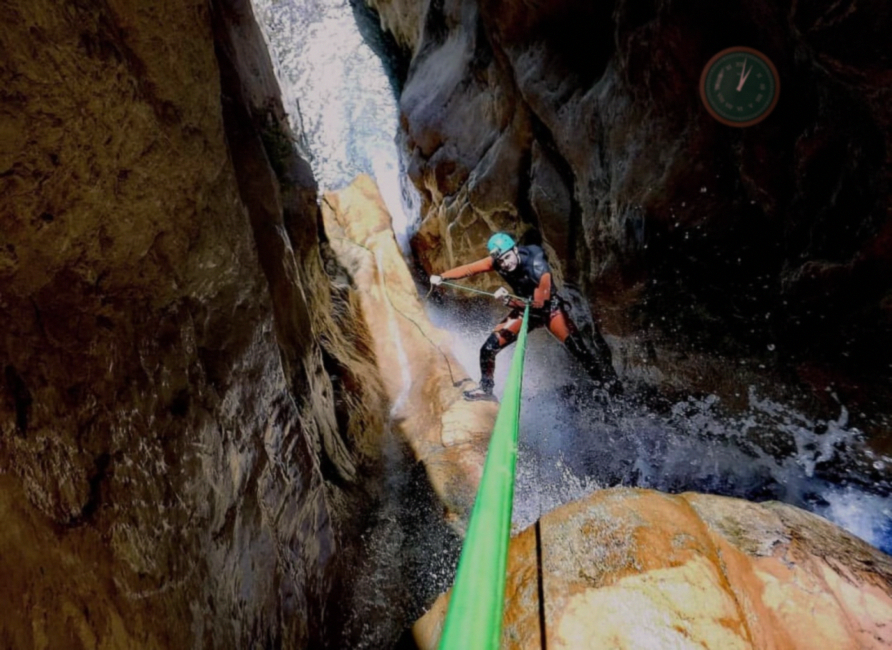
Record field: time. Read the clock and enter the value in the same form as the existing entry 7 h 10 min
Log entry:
1 h 02 min
